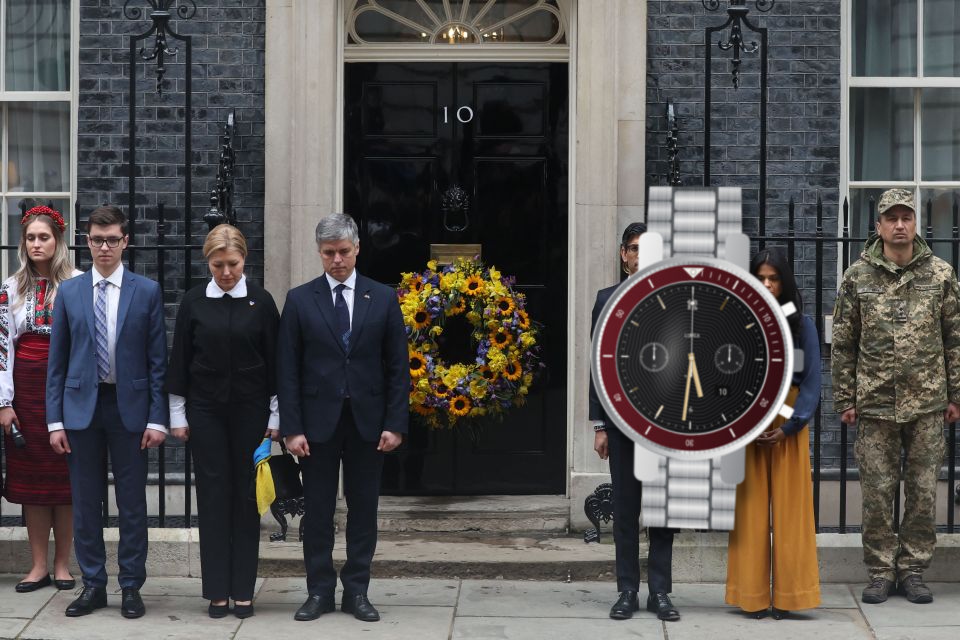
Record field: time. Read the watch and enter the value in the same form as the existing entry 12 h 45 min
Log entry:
5 h 31 min
